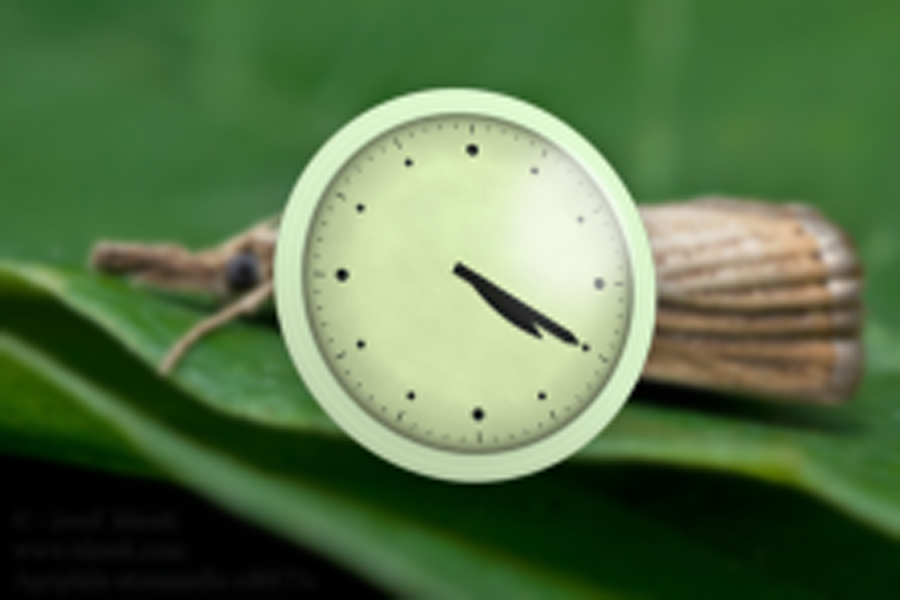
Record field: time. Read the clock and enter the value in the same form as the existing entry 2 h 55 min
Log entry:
4 h 20 min
